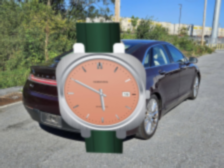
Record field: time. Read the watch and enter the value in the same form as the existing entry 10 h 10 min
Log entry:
5 h 50 min
